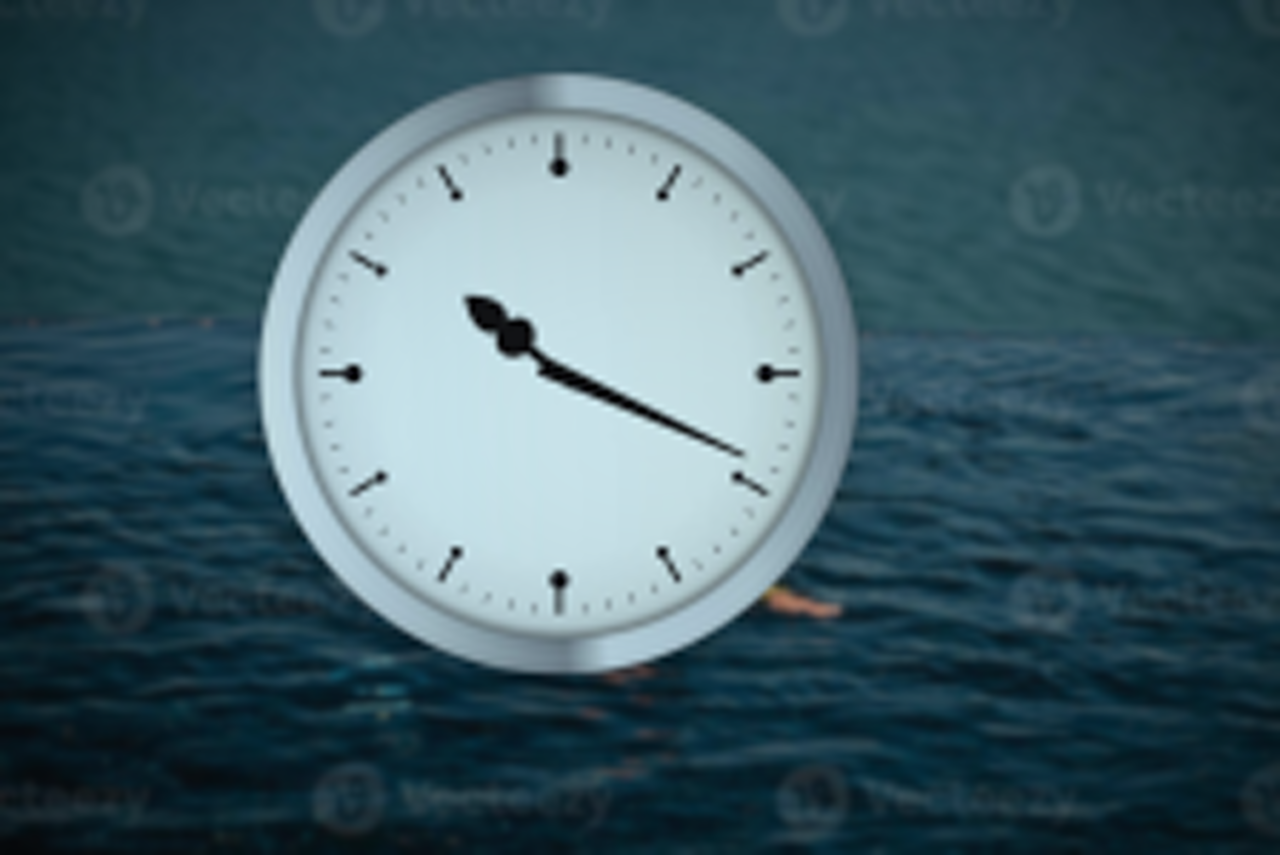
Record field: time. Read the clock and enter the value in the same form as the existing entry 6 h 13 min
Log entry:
10 h 19 min
